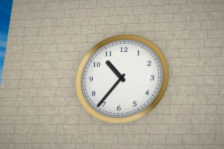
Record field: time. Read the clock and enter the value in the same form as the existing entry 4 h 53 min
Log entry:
10 h 36 min
